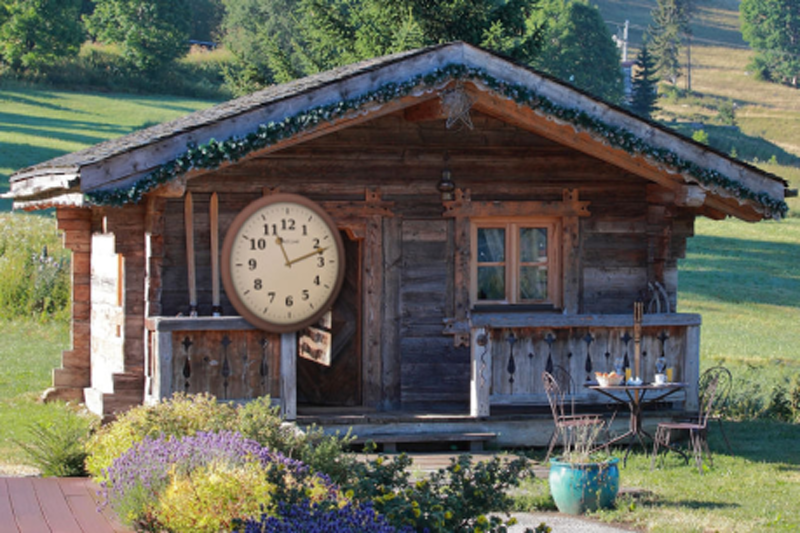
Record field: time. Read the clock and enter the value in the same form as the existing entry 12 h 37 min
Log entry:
11 h 12 min
